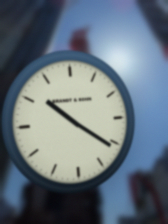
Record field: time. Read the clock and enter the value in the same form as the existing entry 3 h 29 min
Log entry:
10 h 21 min
